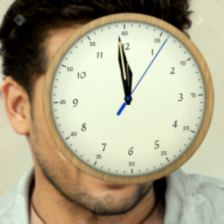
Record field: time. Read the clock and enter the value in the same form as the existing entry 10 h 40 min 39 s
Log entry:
11 h 59 min 06 s
